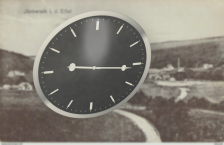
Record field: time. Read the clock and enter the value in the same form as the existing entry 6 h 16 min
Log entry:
9 h 16 min
